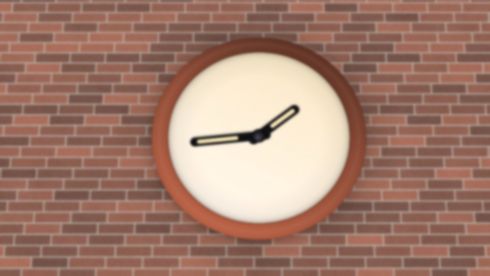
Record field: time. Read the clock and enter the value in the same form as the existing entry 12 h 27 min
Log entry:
1 h 44 min
